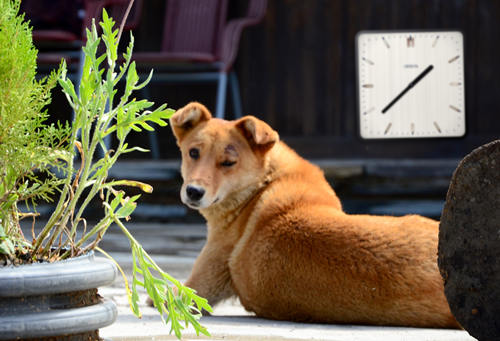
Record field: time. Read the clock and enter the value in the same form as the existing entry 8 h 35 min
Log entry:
1 h 38 min
